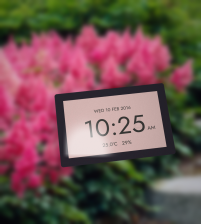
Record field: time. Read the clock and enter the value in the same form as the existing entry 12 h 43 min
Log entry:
10 h 25 min
